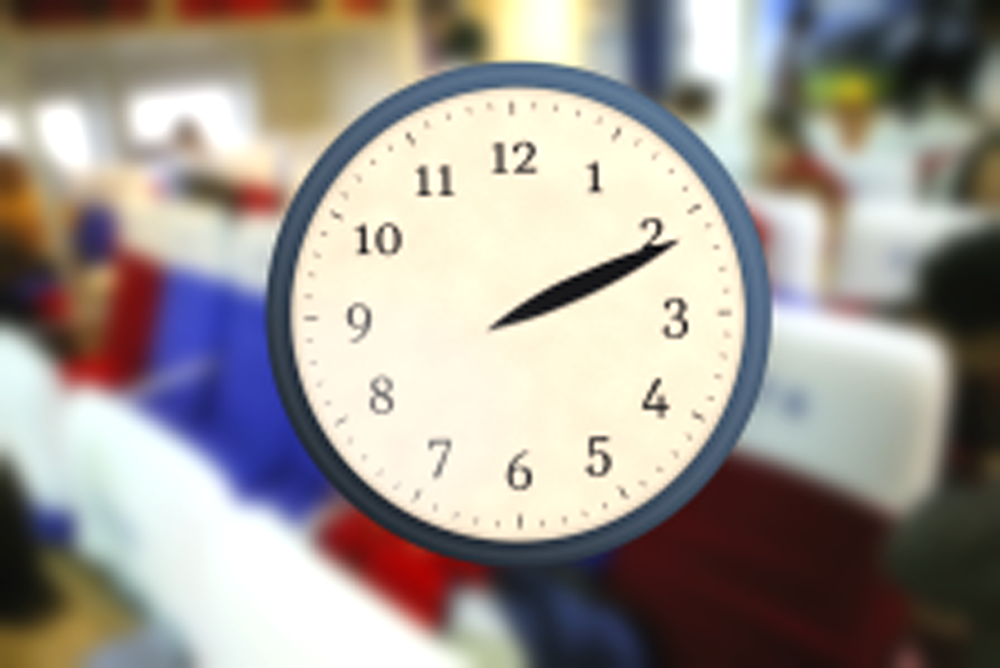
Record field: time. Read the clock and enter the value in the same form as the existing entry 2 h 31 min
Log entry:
2 h 11 min
